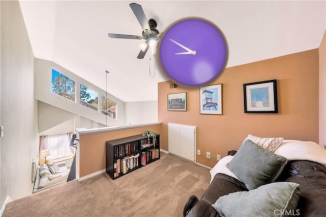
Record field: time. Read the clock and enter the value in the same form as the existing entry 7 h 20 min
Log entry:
8 h 50 min
